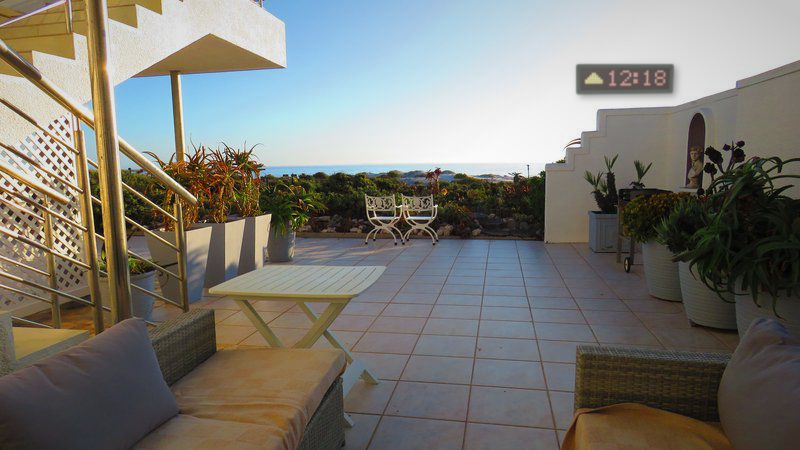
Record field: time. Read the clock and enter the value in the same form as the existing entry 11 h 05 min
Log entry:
12 h 18 min
